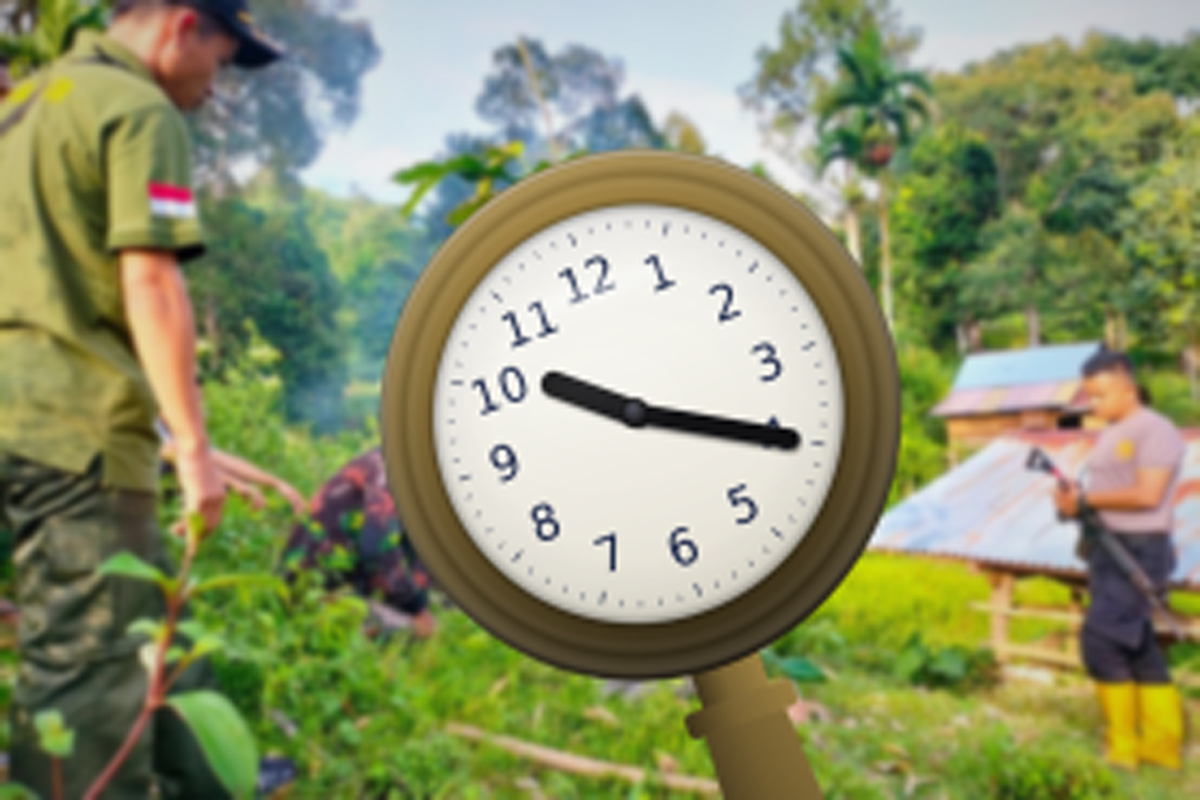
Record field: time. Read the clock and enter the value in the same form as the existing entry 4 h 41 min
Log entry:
10 h 20 min
